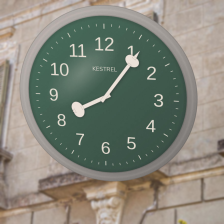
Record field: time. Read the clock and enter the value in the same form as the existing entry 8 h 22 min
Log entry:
8 h 06 min
